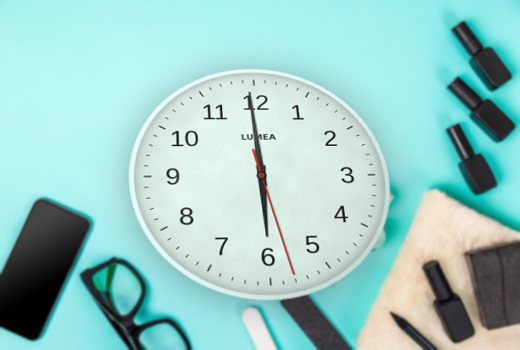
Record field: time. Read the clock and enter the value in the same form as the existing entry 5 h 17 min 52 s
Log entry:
5 h 59 min 28 s
